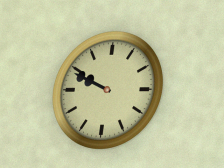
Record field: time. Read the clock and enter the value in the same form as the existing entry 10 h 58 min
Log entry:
9 h 49 min
